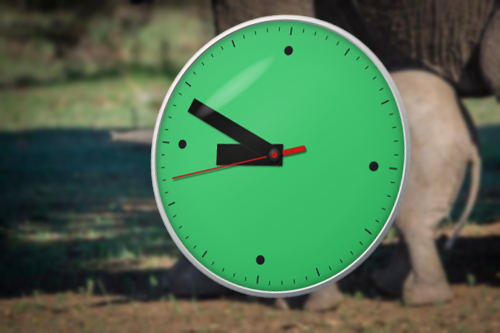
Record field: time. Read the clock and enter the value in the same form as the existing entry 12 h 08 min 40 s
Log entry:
8 h 48 min 42 s
